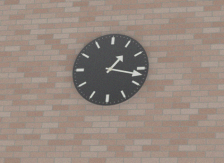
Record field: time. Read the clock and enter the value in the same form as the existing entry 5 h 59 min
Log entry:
1 h 17 min
